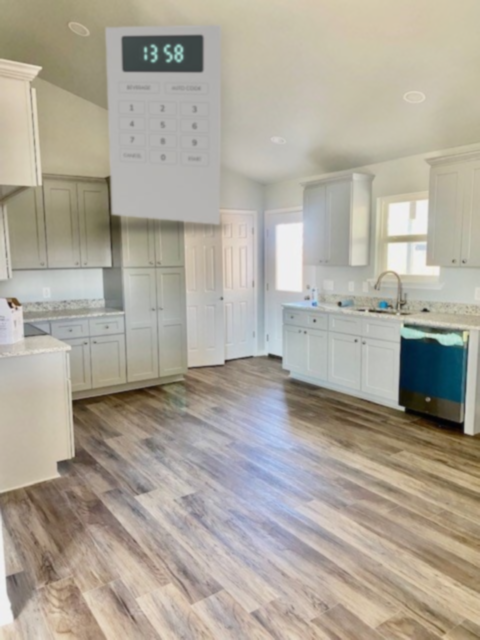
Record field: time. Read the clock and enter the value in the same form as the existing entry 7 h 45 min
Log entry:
13 h 58 min
